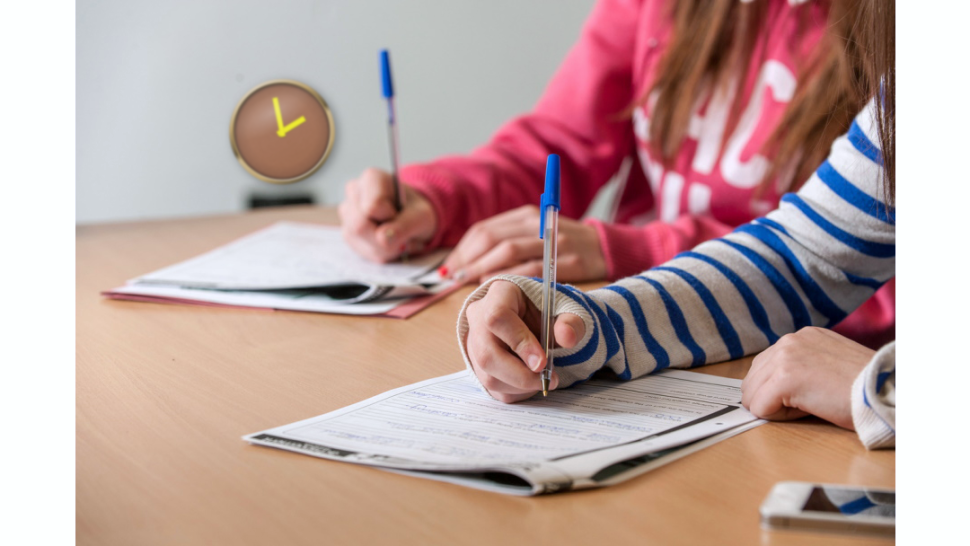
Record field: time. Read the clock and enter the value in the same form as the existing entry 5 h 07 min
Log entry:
1 h 58 min
